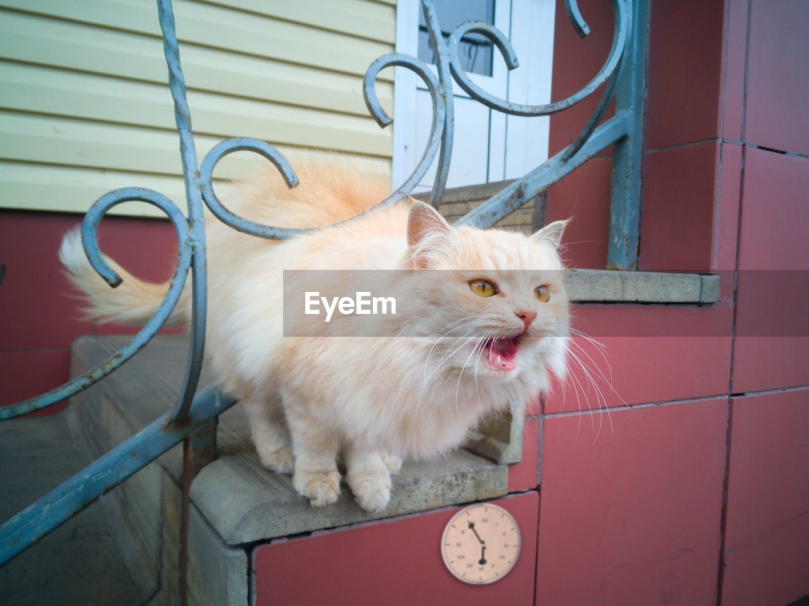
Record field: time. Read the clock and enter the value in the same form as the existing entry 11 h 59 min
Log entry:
5 h 54 min
